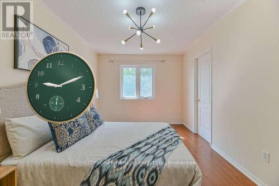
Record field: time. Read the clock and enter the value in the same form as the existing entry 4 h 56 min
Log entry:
9 h 11 min
